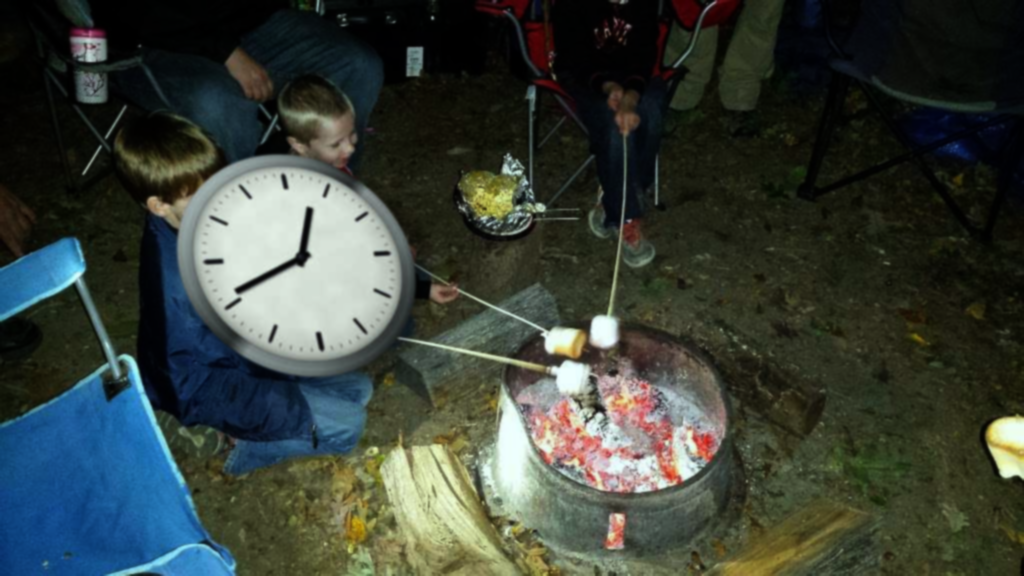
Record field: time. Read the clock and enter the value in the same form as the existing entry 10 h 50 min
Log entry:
12 h 41 min
